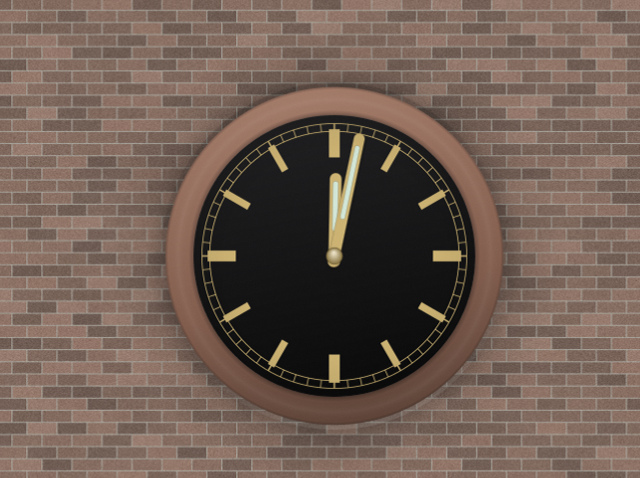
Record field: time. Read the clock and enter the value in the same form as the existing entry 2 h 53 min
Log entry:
12 h 02 min
